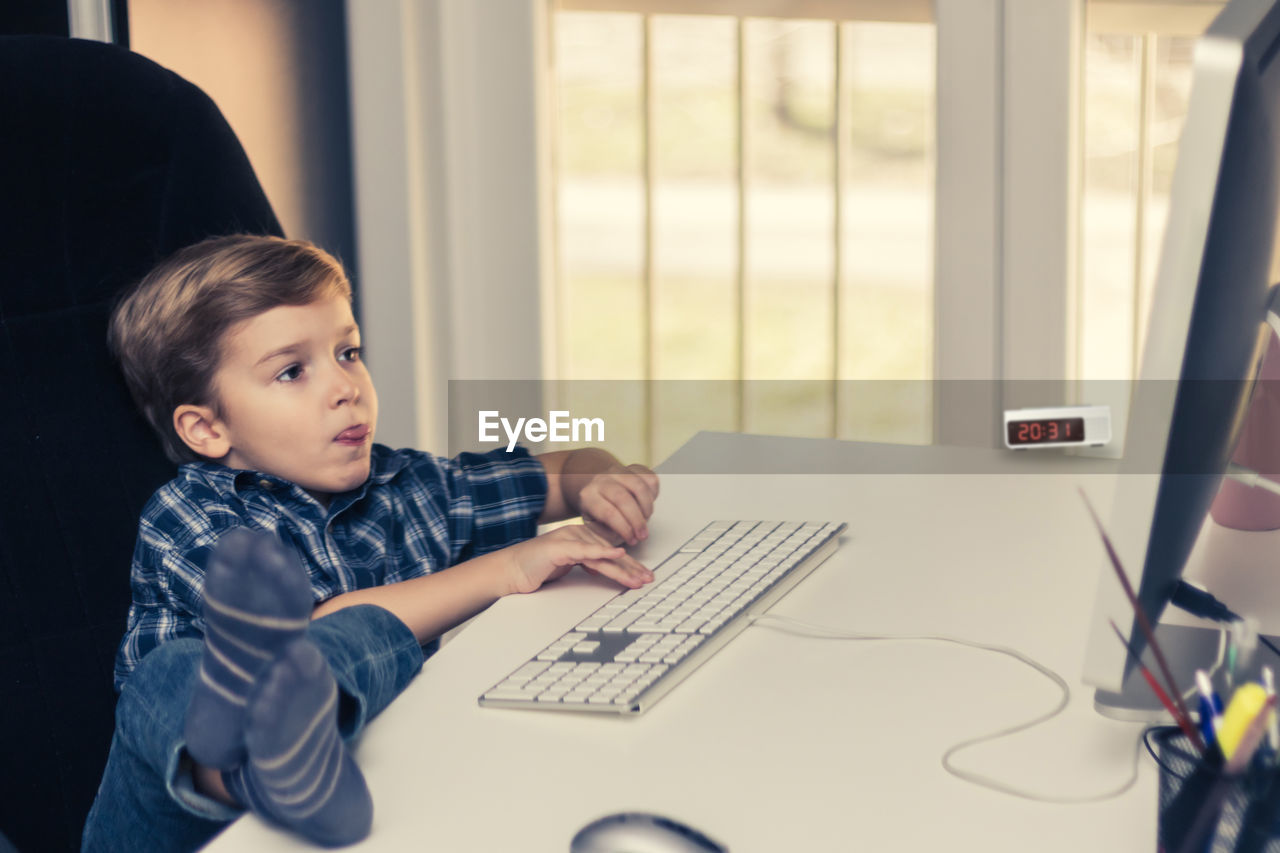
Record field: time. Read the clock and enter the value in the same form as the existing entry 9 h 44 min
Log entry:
20 h 31 min
